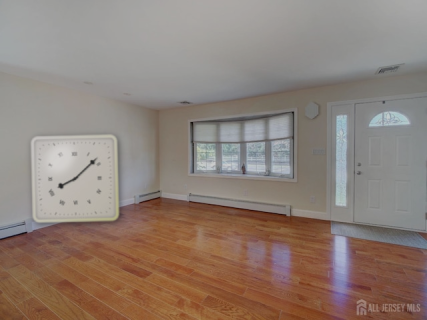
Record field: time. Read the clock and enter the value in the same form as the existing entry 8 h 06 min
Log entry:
8 h 08 min
